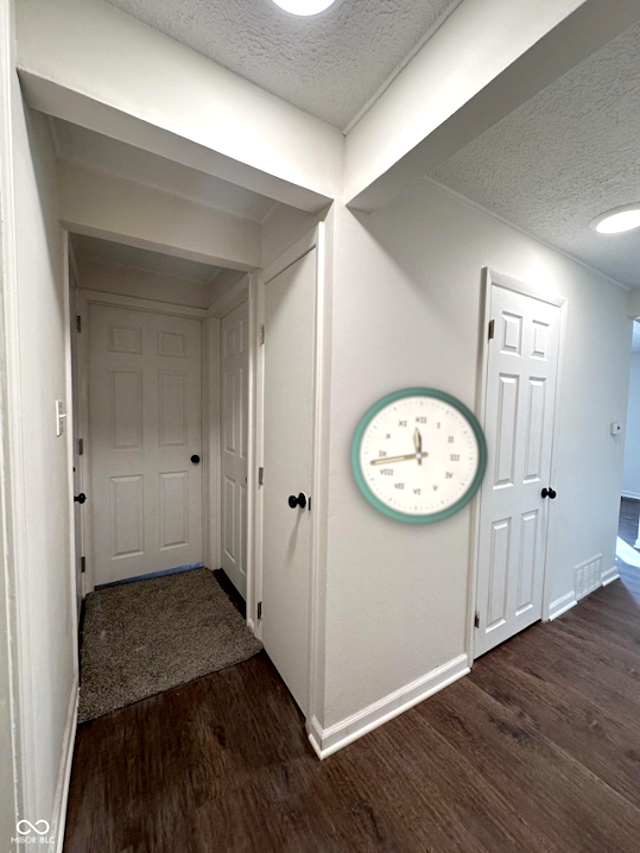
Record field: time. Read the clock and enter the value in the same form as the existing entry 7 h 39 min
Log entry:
11 h 43 min
